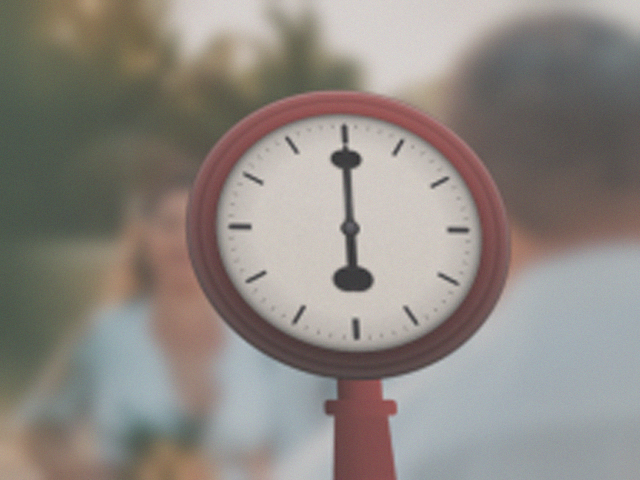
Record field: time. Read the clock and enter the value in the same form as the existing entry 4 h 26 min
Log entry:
6 h 00 min
